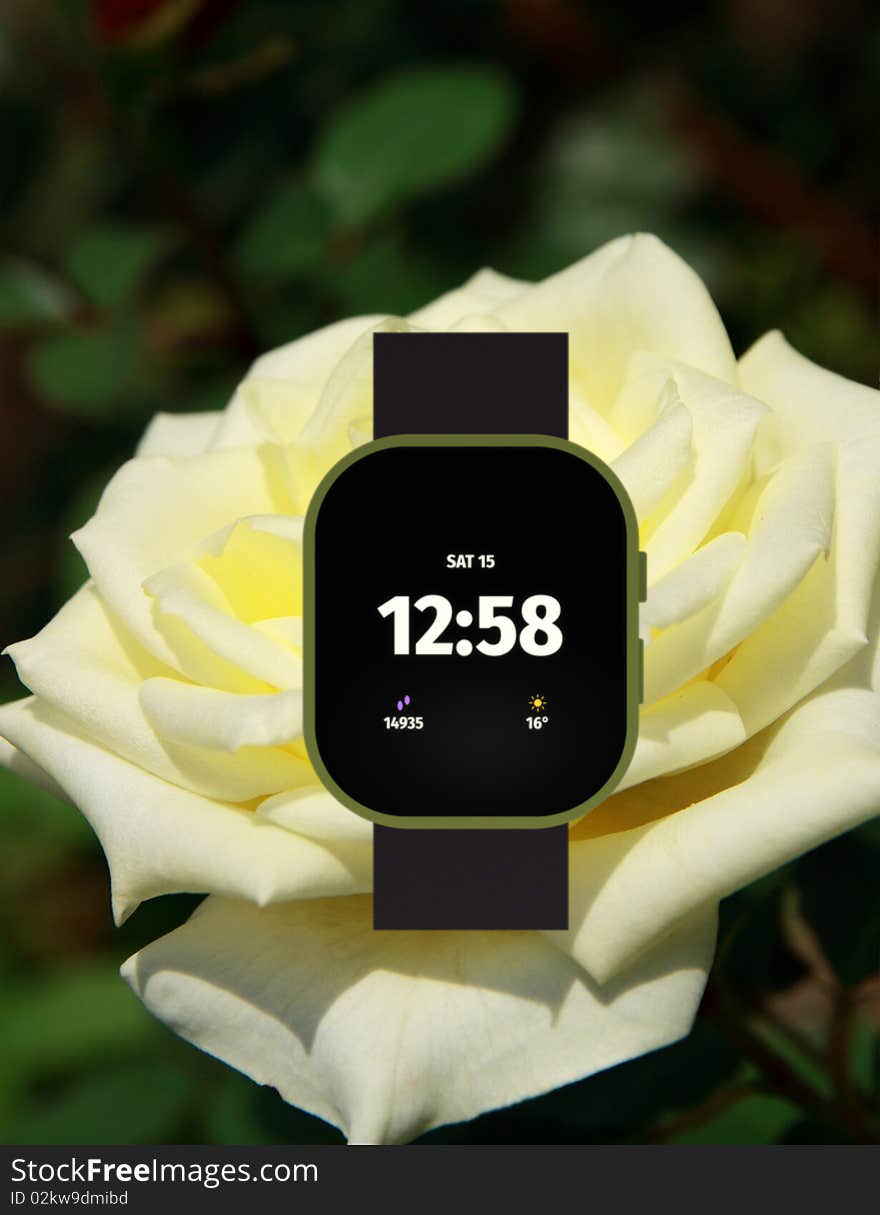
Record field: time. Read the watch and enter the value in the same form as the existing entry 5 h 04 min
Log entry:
12 h 58 min
